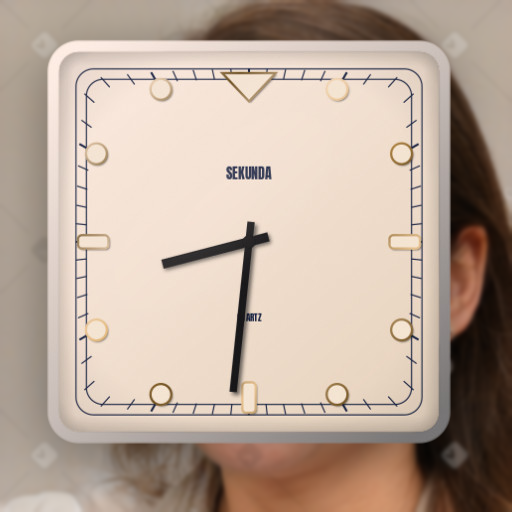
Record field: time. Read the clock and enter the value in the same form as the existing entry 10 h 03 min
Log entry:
8 h 31 min
